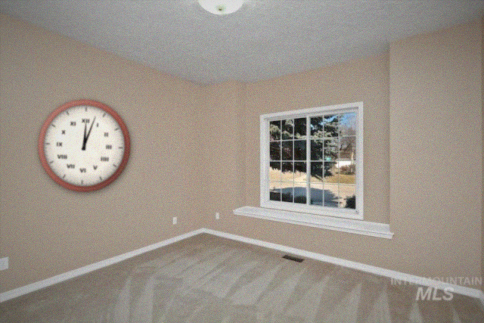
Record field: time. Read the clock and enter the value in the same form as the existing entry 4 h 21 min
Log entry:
12 h 03 min
